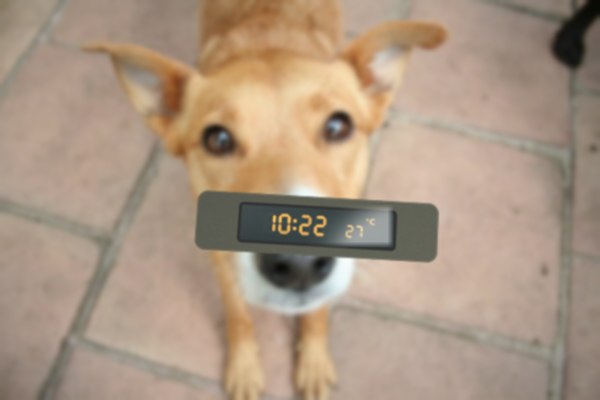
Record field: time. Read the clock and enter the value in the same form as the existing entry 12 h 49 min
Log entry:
10 h 22 min
